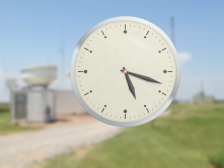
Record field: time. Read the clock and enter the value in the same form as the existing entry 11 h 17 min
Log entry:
5 h 18 min
